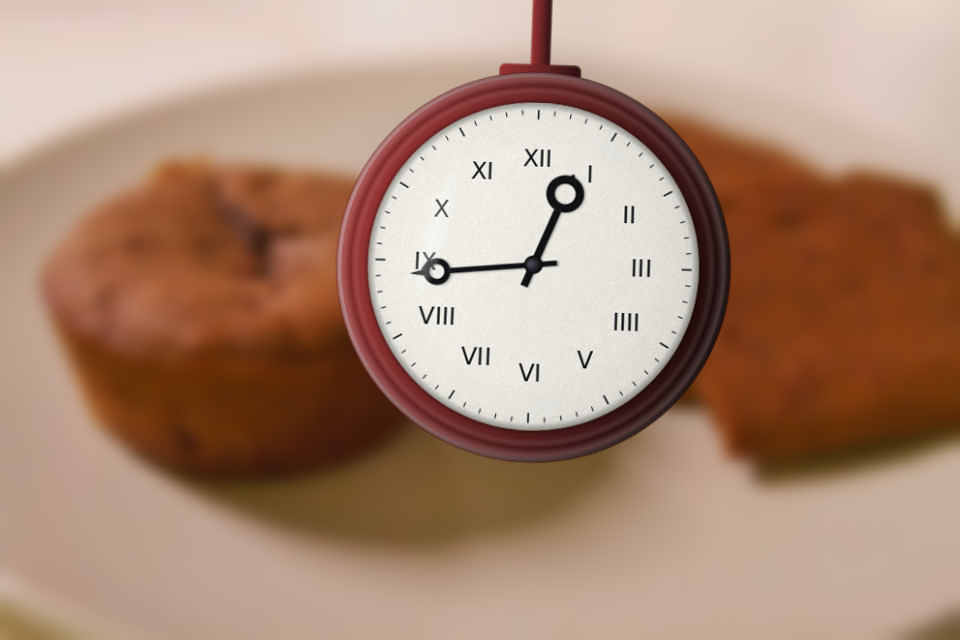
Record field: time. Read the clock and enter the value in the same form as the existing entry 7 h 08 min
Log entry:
12 h 44 min
